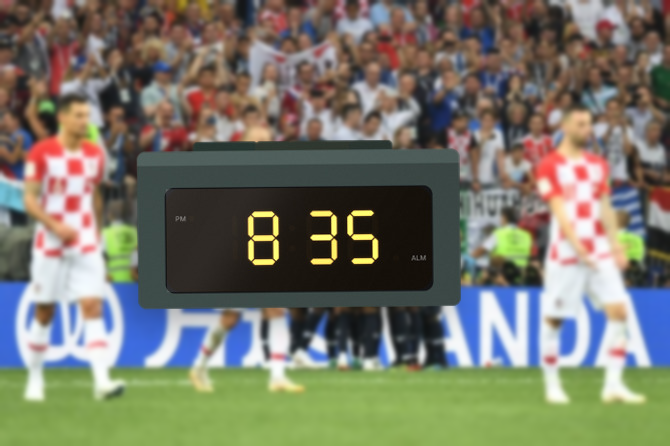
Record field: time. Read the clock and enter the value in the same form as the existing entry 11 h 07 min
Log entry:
8 h 35 min
